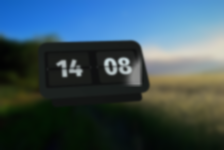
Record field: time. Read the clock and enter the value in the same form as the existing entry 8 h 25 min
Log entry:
14 h 08 min
